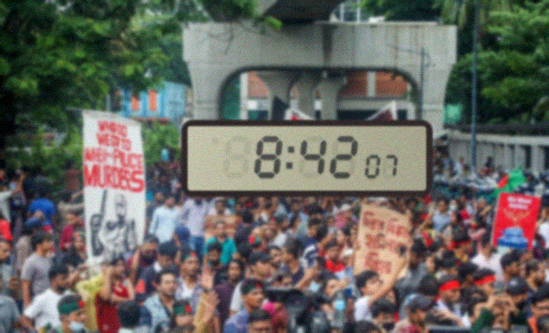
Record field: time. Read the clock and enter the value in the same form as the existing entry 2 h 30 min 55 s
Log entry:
8 h 42 min 07 s
